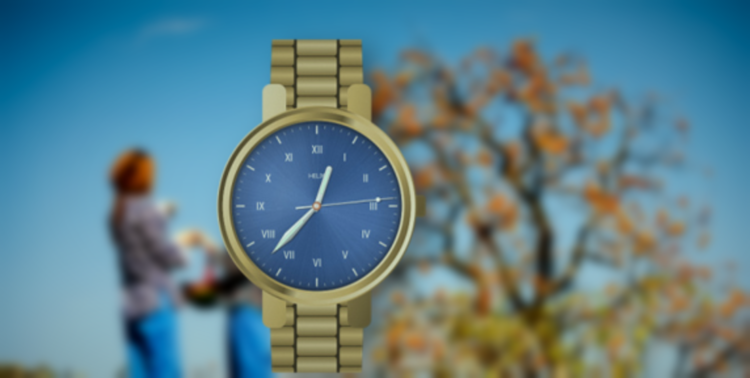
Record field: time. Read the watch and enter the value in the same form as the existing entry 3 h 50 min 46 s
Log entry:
12 h 37 min 14 s
